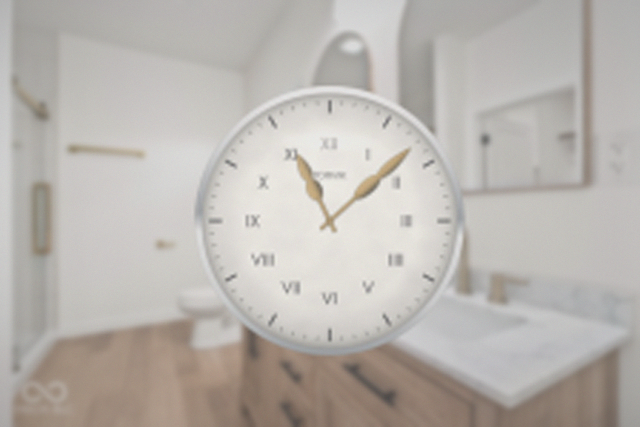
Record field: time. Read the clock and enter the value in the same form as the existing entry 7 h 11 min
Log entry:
11 h 08 min
